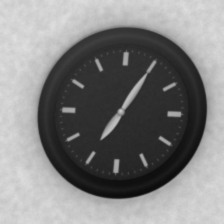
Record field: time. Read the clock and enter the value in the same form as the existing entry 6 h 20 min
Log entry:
7 h 05 min
